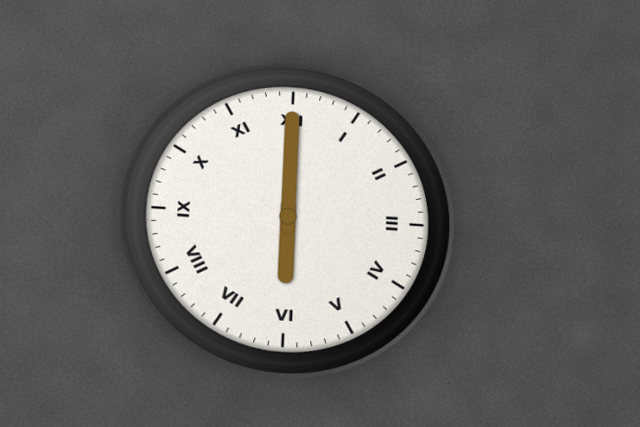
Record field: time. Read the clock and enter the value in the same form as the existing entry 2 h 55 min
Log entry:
6 h 00 min
